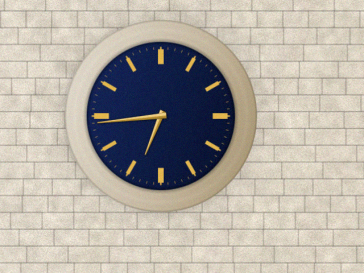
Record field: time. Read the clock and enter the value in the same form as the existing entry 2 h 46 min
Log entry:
6 h 44 min
